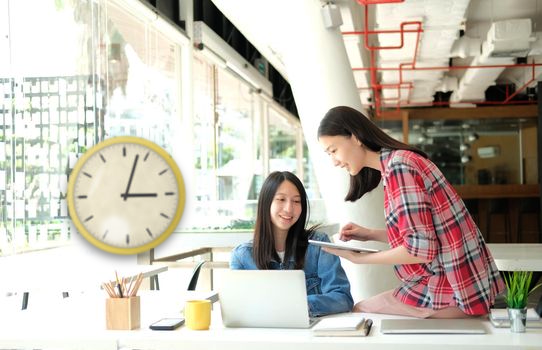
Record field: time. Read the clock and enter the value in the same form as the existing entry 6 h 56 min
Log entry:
3 h 03 min
